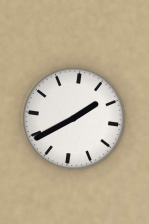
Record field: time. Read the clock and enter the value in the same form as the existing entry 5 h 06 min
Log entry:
1 h 39 min
